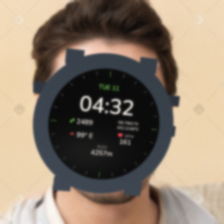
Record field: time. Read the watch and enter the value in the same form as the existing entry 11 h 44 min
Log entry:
4 h 32 min
